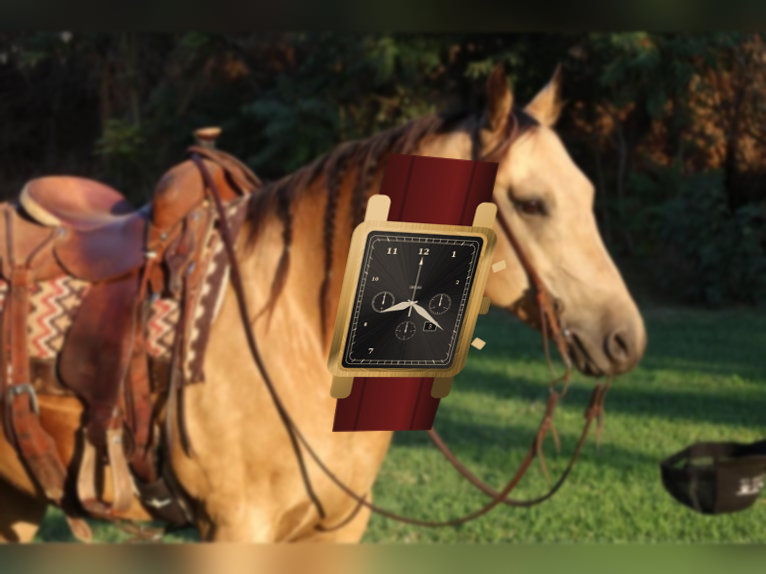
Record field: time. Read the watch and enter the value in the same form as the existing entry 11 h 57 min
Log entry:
8 h 21 min
